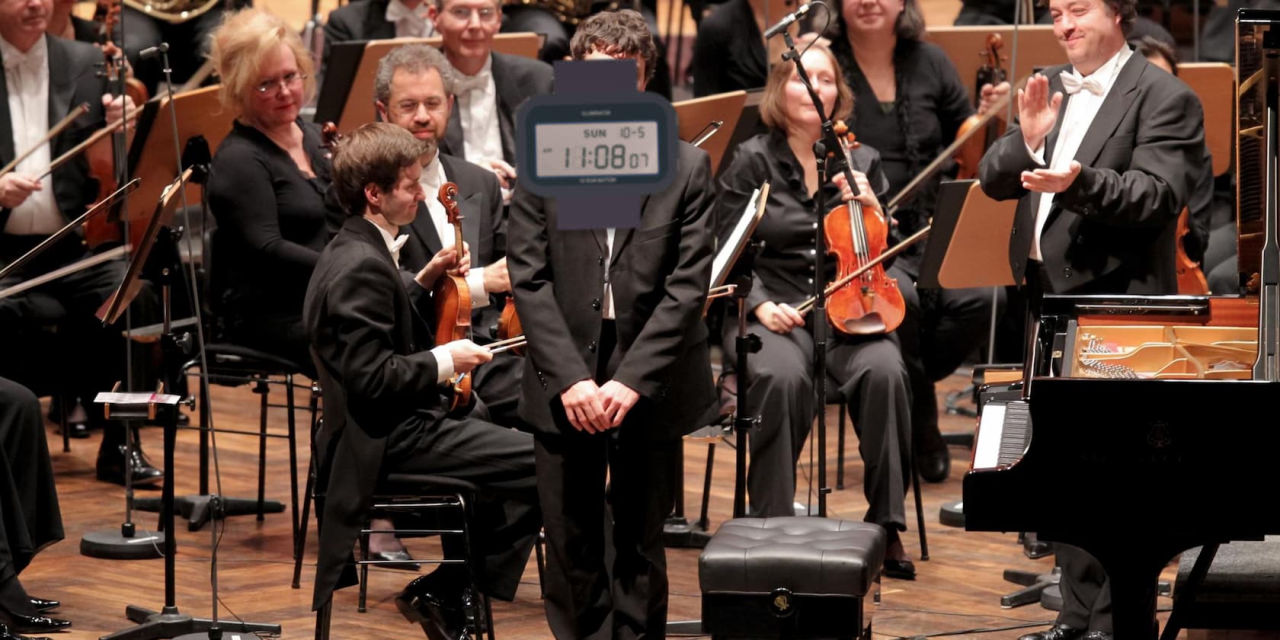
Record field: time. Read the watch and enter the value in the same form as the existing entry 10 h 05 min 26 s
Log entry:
11 h 08 min 07 s
